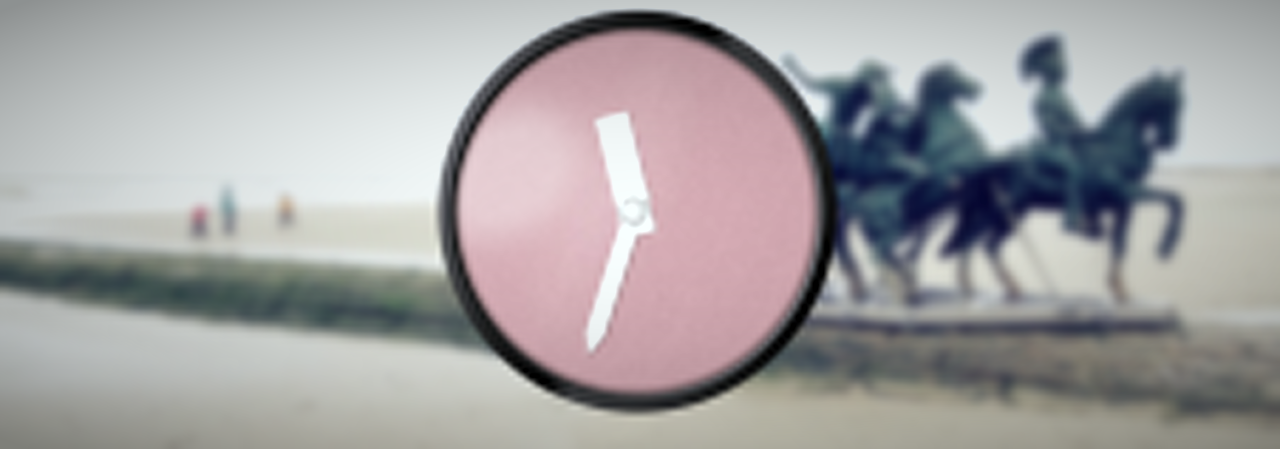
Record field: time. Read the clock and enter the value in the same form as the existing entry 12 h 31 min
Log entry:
11 h 33 min
